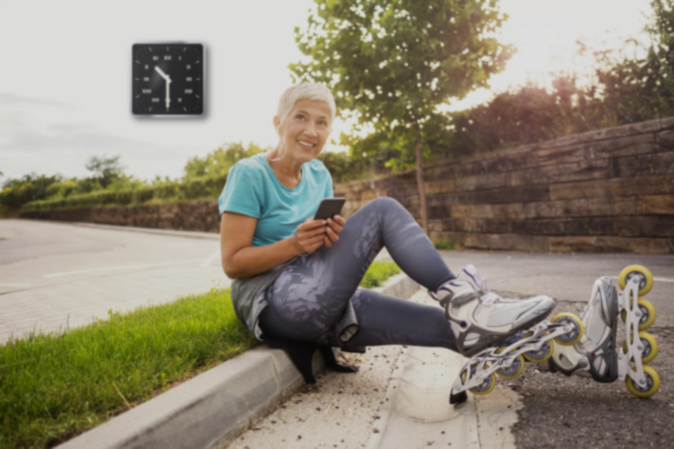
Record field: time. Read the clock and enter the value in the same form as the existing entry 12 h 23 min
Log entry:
10 h 30 min
